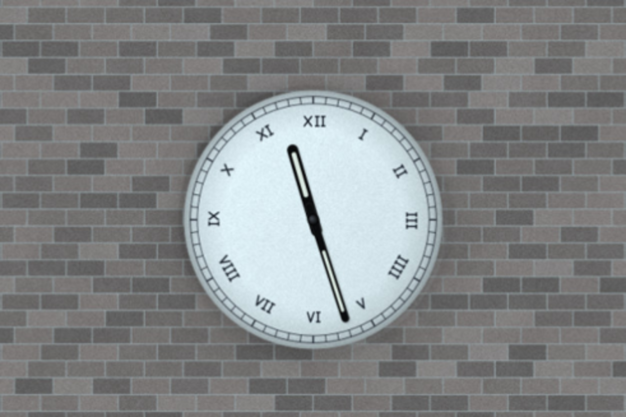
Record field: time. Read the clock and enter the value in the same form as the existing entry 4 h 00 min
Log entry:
11 h 27 min
